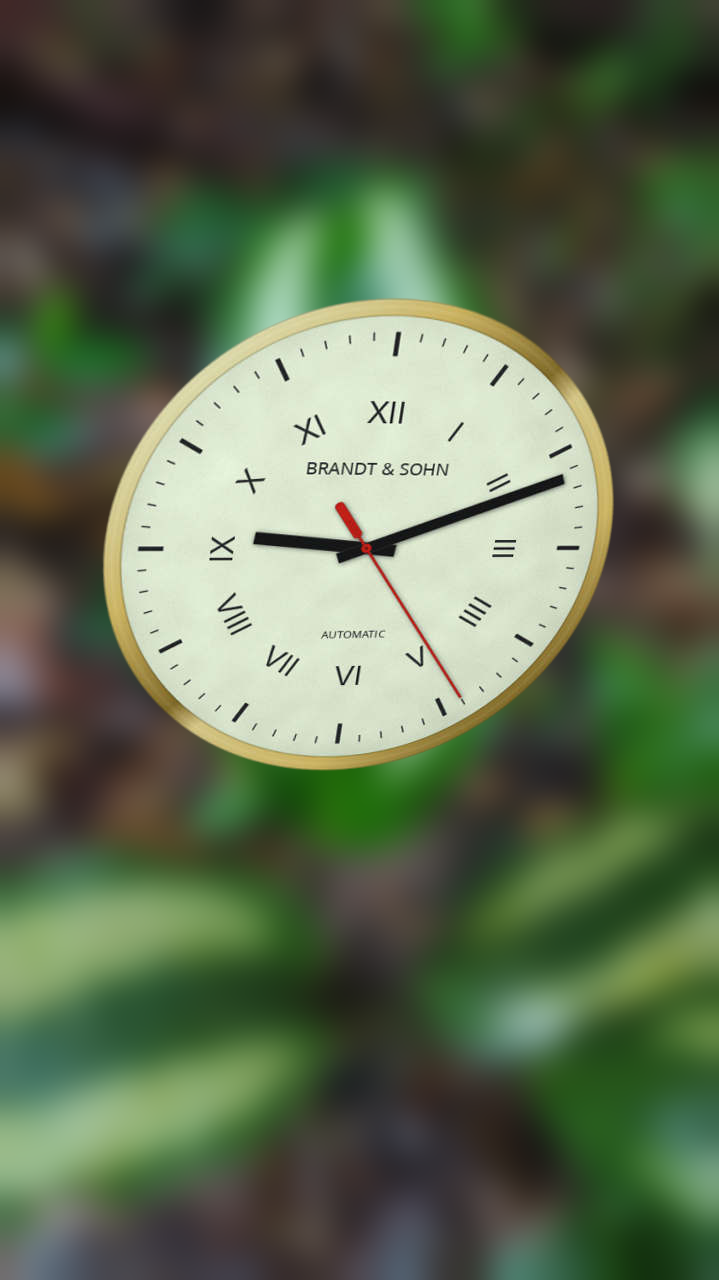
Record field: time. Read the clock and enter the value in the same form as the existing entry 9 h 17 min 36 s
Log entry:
9 h 11 min 24 s
